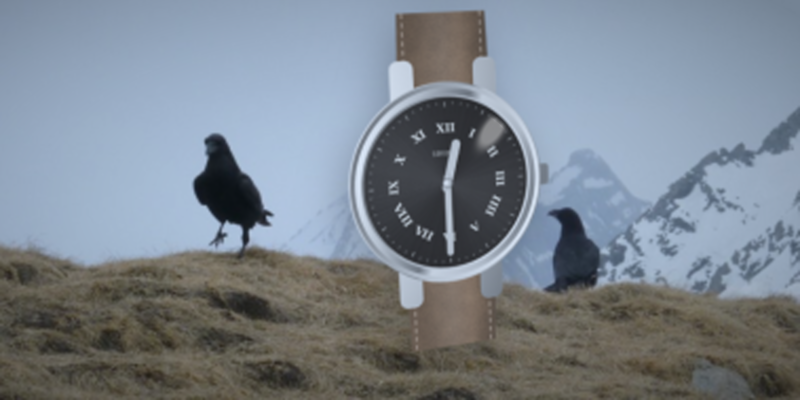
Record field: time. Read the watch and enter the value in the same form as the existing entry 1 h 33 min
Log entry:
12 h 30 min
